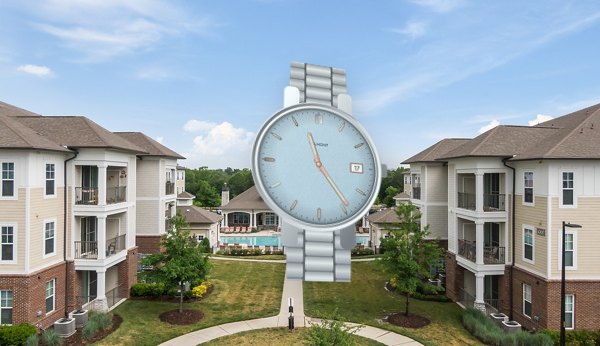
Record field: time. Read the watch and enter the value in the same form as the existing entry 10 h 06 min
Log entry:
11 h 24 min
